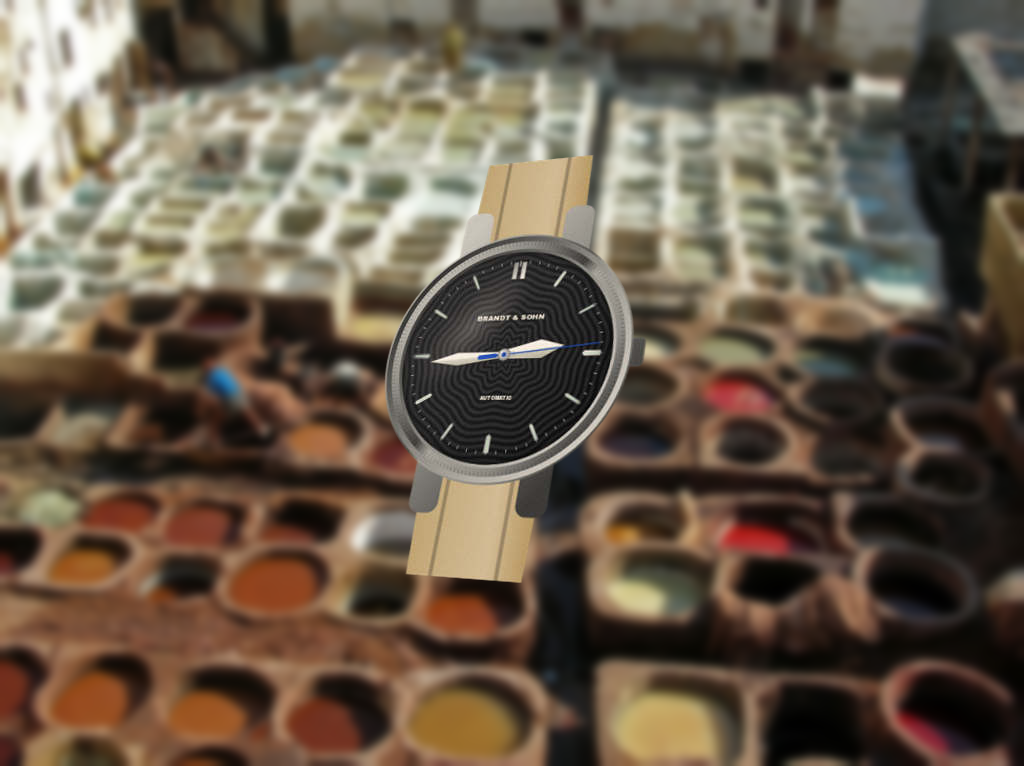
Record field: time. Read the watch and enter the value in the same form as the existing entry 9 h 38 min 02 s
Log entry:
2 h 44 min 14 s
